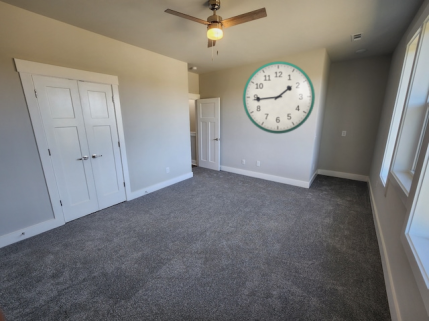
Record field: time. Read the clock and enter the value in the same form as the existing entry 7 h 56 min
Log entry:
1 h 44 min
